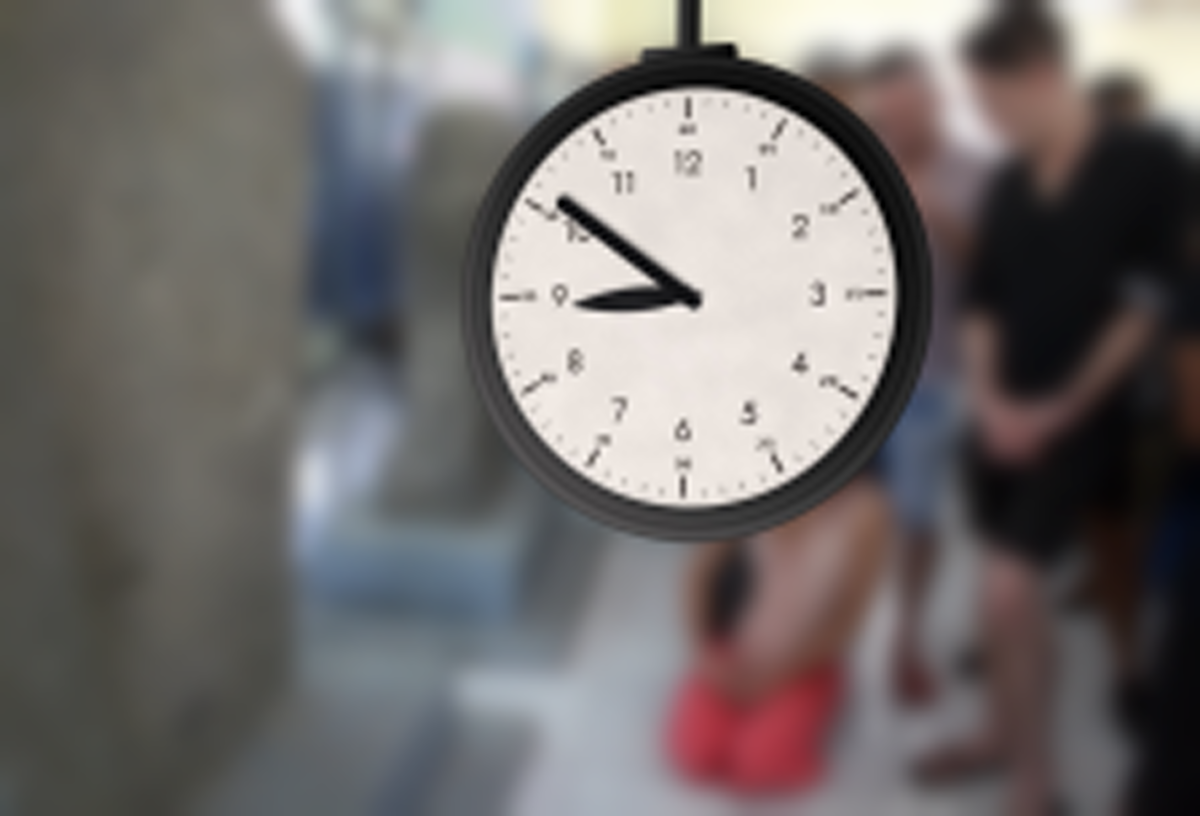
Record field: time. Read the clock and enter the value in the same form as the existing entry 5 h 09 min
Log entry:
8 h 51 min
